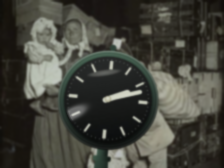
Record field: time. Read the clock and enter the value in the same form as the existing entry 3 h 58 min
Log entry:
2 h 12 min
